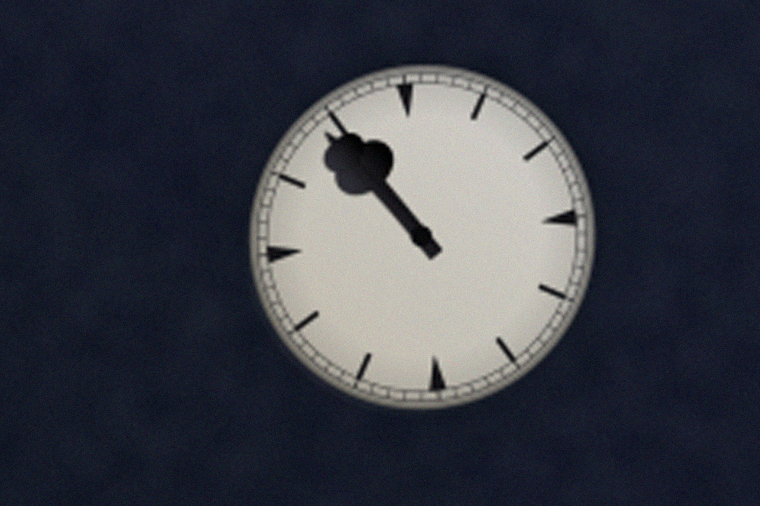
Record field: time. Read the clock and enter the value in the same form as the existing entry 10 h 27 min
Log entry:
10 h 54 min
